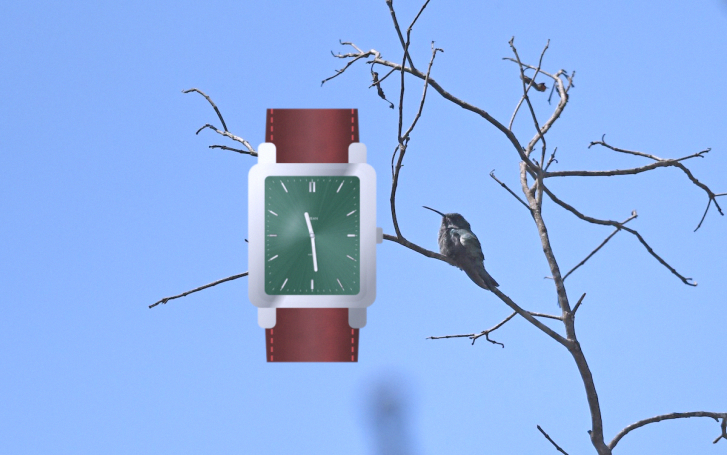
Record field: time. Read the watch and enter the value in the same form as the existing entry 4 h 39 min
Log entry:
11 h 29 min
